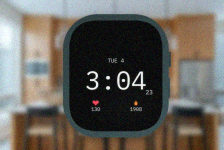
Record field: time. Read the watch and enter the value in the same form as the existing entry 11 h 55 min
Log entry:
3 h 04 min
